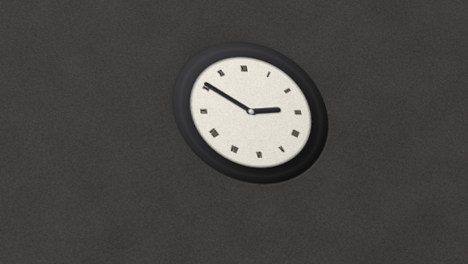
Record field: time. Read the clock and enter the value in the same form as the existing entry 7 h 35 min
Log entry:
2 h 51 min
